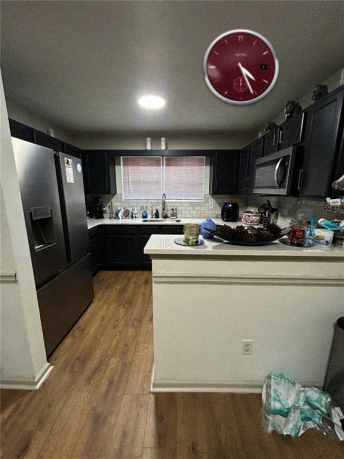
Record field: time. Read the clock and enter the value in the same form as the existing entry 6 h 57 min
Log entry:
4 h 26 min
